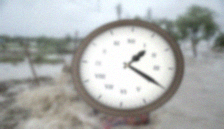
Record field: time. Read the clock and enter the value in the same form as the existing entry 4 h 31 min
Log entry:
1 h 20 min
